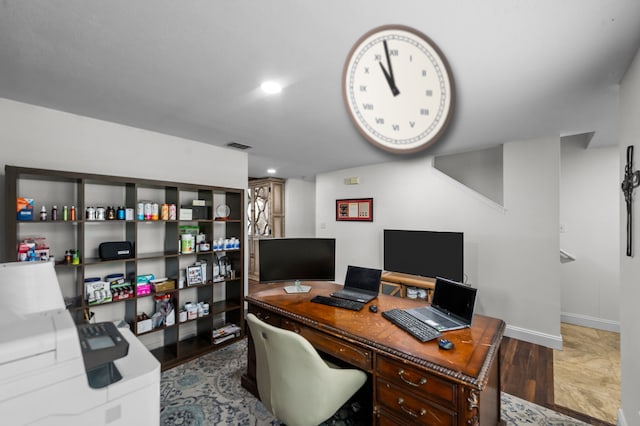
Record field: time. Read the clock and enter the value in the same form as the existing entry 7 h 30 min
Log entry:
10 h 58 min
